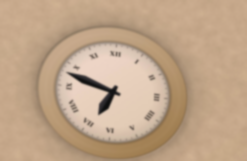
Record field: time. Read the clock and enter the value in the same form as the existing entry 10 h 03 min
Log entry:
6 h 48 min
